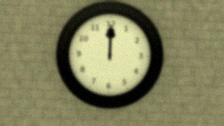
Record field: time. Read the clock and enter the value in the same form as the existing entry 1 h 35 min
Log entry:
12 h 00 min
